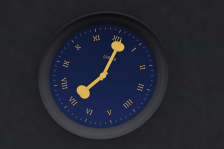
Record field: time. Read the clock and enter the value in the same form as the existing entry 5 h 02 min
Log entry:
7 h 01 min
